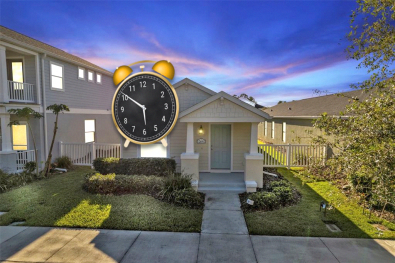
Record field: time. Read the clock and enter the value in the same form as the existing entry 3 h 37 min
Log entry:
5 h 51 min
